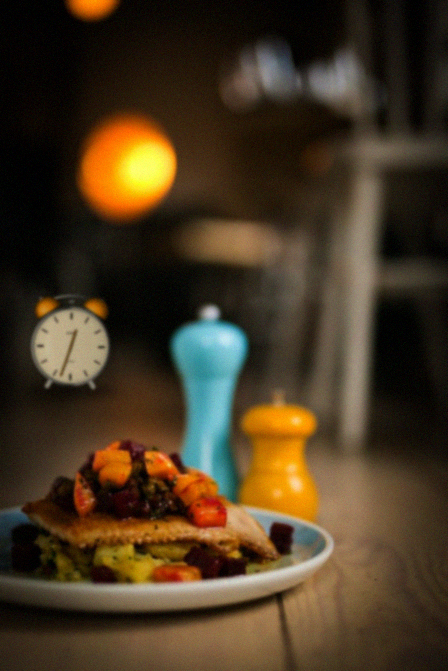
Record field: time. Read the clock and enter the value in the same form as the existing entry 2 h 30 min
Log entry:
12 h 33 min
